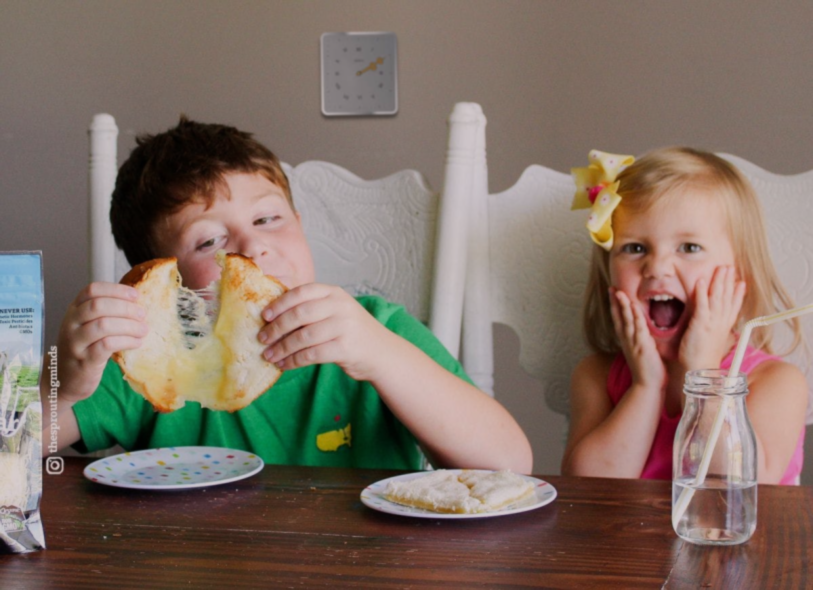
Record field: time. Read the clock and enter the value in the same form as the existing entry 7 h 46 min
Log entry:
2 h 10 min
